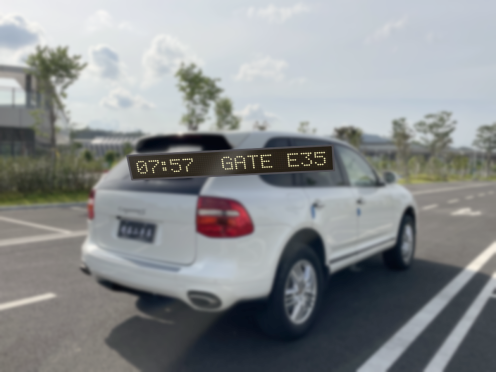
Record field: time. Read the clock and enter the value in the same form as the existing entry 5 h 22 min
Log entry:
7 h 57 min
